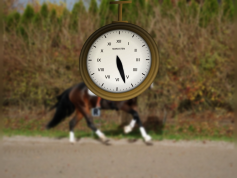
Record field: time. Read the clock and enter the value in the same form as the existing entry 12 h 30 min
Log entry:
5 h 27 min
